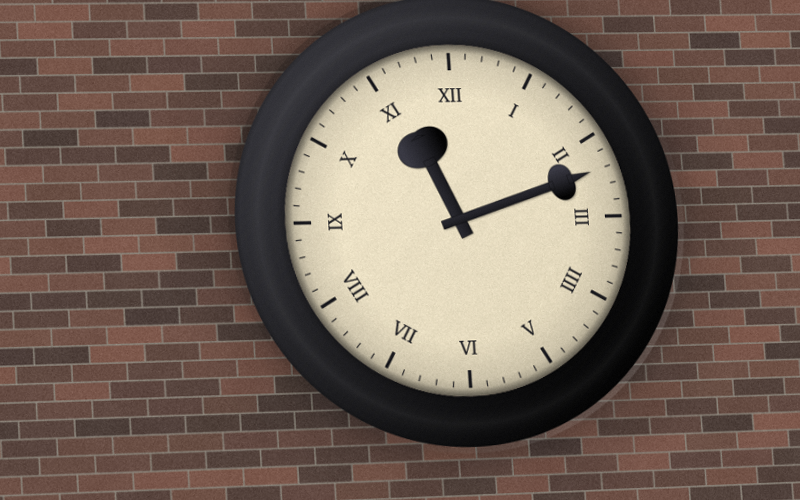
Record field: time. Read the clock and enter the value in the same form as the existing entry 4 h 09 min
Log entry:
11 h 12 min
